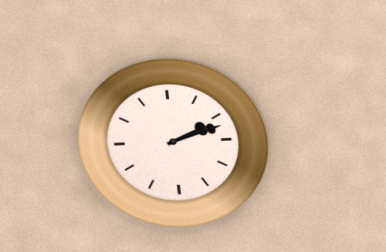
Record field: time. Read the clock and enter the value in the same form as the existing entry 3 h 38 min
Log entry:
2 h 12 min
